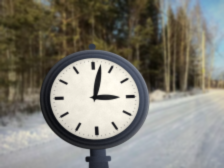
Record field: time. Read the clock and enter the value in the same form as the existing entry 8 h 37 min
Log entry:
3 h 02 min
